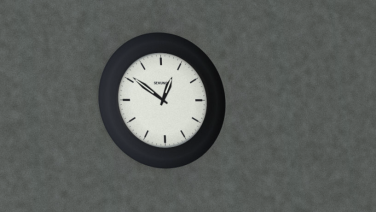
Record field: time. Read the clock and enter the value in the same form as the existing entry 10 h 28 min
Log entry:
12 h 51 min
